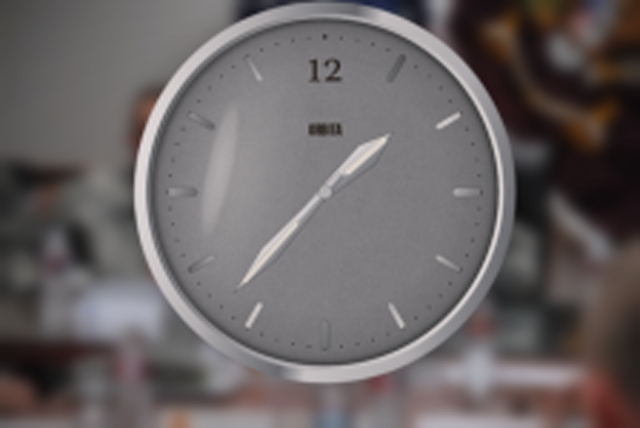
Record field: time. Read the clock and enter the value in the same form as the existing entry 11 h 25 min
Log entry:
1 h 37 min
